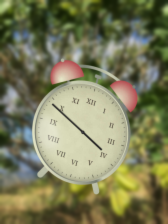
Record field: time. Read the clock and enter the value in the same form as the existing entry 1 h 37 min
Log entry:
3 h 49 min
